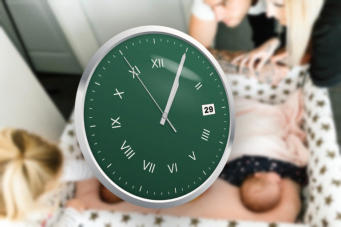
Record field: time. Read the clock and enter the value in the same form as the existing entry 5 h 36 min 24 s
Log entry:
1 h 04 min 55 s
